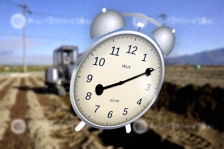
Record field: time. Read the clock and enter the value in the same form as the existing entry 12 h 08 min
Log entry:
8 h 10 min
